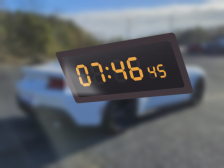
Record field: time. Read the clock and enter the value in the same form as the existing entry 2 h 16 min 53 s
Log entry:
7 h 46 min 45 s
